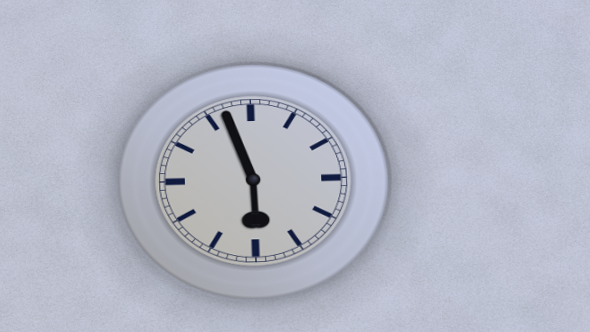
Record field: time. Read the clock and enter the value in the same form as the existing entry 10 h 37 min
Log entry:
5 h 57 min
